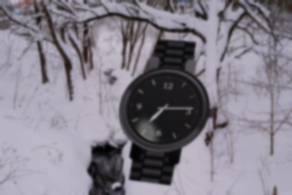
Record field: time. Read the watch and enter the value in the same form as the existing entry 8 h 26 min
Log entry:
7 h 14 min
